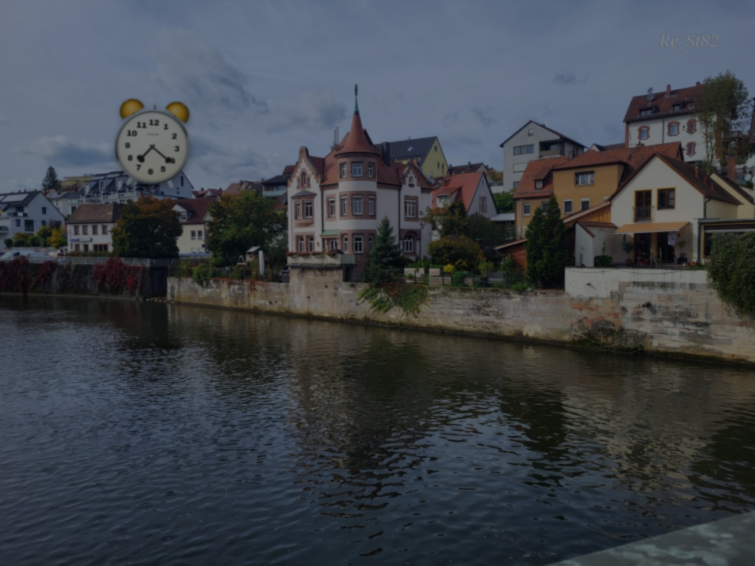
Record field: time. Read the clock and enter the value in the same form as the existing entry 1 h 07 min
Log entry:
7 h 21 min
